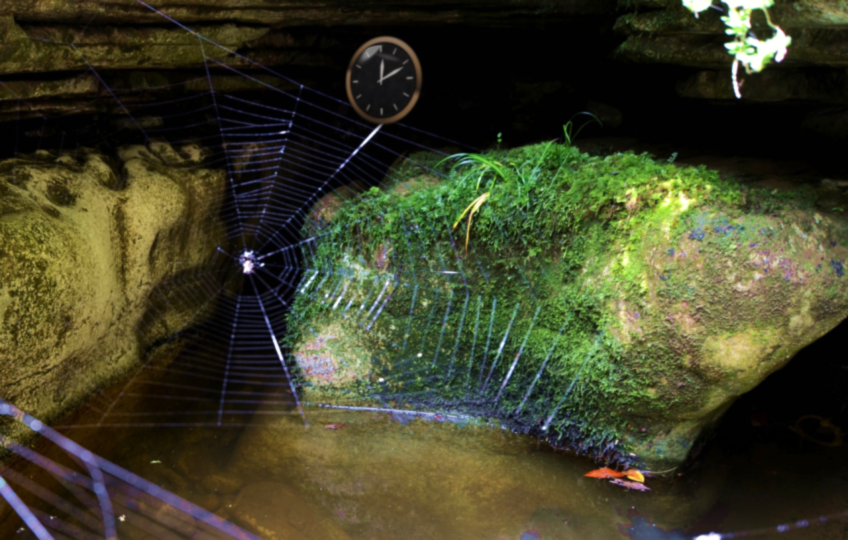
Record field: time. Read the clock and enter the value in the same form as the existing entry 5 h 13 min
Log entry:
12 h 11 min
